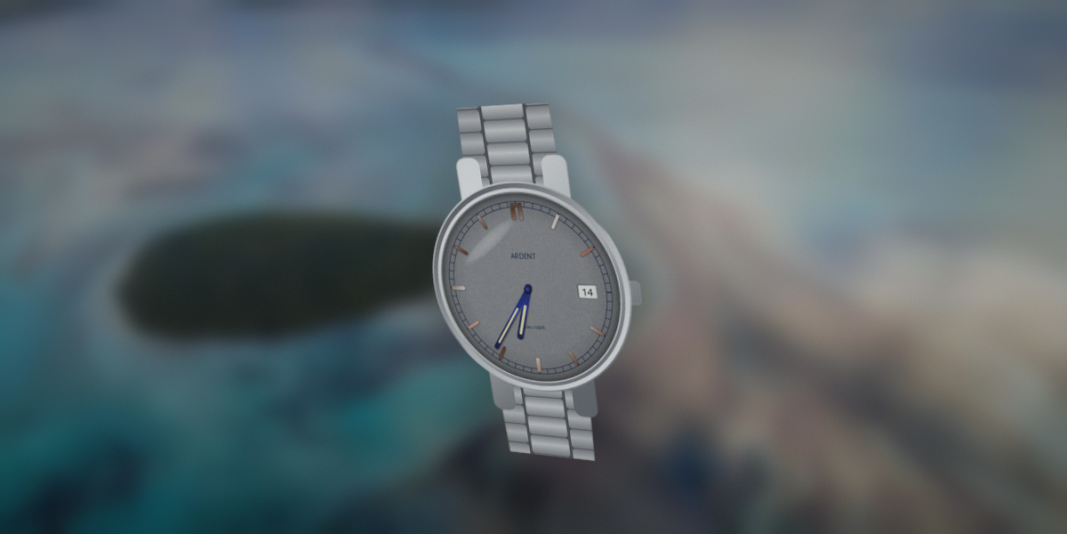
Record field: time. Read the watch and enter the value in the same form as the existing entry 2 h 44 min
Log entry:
6 h 36 min
